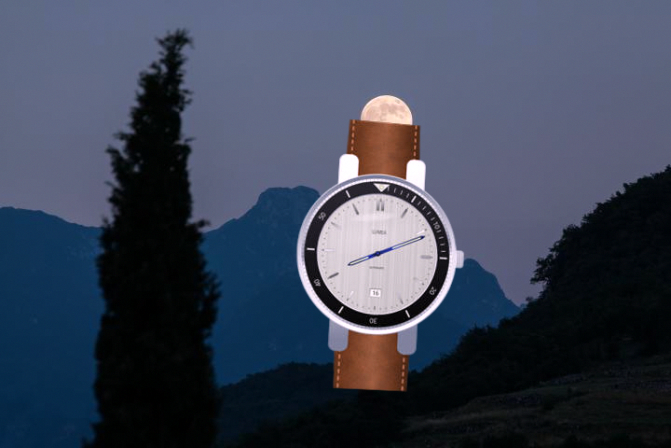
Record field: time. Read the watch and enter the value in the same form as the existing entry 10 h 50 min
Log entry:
8 h 11 min
